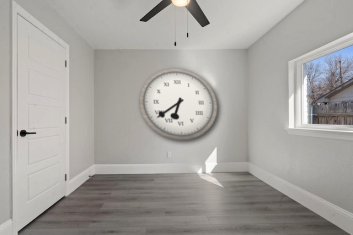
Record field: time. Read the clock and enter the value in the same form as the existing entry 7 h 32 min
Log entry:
6 h 39 min
